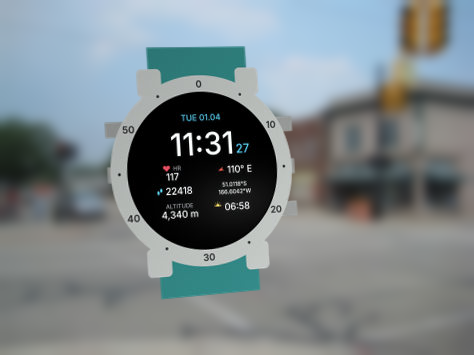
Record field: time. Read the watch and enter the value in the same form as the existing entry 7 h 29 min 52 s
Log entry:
11 h 31 min 27 s
